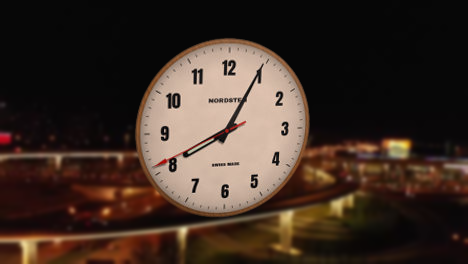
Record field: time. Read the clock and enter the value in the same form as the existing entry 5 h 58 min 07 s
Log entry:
8 h 04 min 41 s
